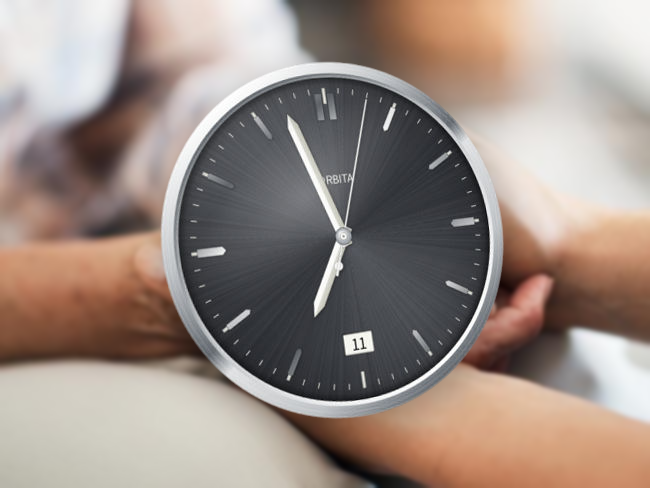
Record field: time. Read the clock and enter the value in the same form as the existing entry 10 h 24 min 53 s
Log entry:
6 h 57 min 03 s
